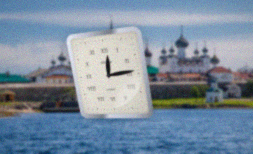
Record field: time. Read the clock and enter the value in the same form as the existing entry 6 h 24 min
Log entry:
12 h 14 min
